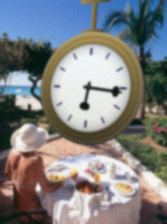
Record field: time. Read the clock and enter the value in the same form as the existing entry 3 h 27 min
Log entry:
6 h 16 min
